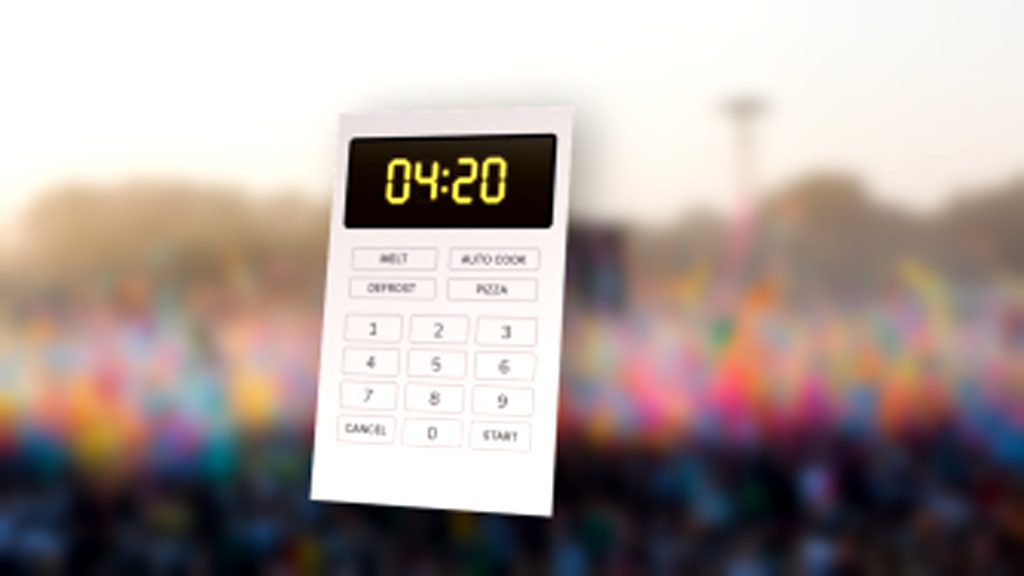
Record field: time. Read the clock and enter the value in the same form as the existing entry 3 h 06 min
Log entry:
4 h 20 min
